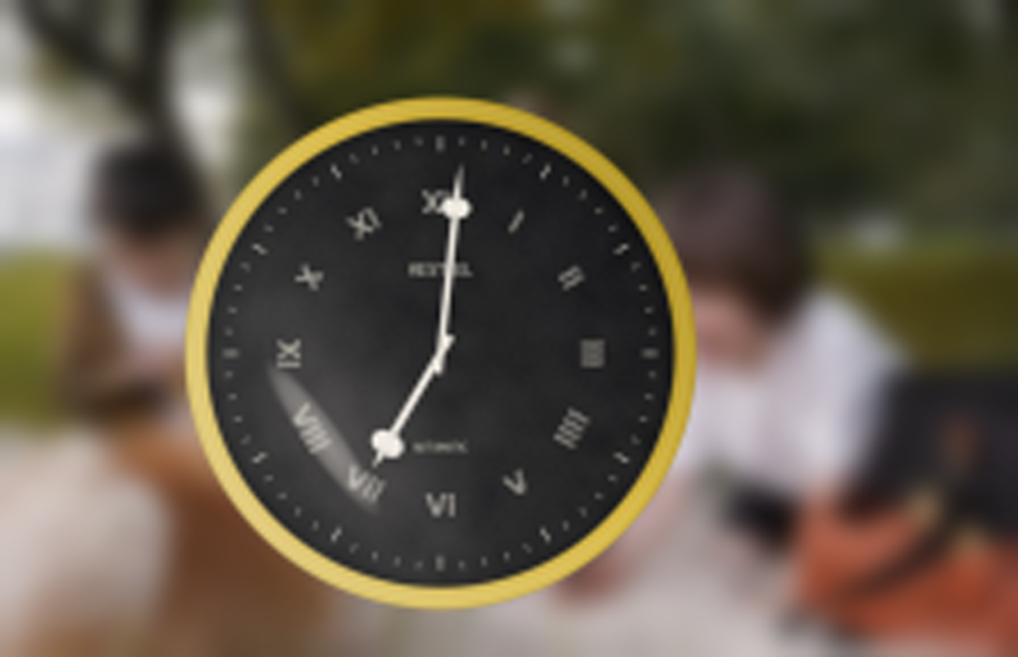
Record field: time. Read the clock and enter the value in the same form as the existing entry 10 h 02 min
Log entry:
7 h 01 min
